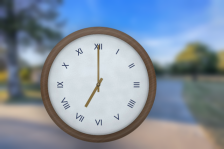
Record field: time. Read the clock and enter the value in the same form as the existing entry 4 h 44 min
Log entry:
7 h 00 min
